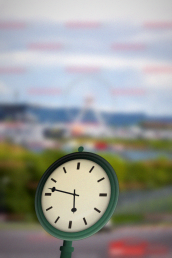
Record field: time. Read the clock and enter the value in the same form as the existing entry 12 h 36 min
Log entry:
5 h 47 min
